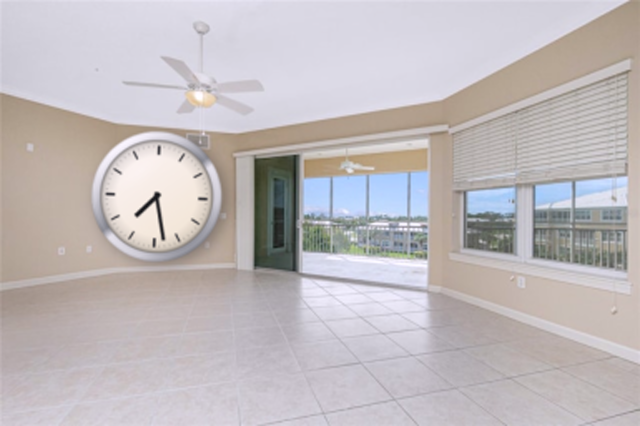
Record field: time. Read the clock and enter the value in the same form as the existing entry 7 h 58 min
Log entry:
7 h 28 min
